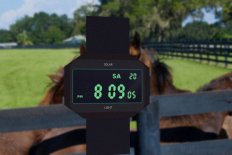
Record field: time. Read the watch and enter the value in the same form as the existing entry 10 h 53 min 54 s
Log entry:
8 h 09 min 05 s
